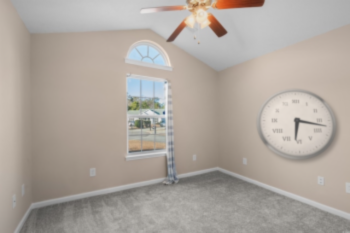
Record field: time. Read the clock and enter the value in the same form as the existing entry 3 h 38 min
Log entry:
6 h 17 min
